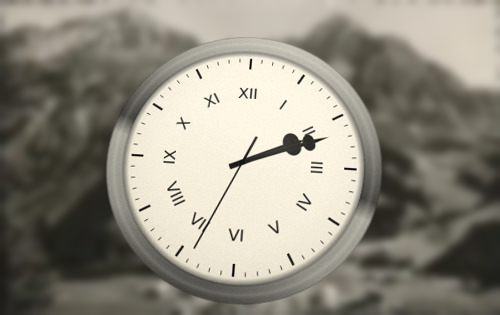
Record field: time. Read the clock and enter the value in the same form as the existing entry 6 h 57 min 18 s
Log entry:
2 h 11 min 34 s
